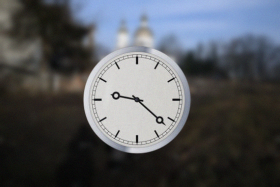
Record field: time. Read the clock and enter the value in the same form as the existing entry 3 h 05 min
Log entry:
9 h 22 min
